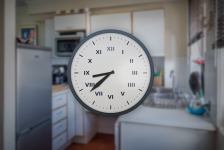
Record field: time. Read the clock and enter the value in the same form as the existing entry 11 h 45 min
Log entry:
8 h 38 min
